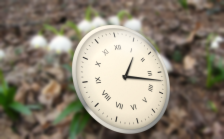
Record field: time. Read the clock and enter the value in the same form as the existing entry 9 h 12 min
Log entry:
1 h 17 min
